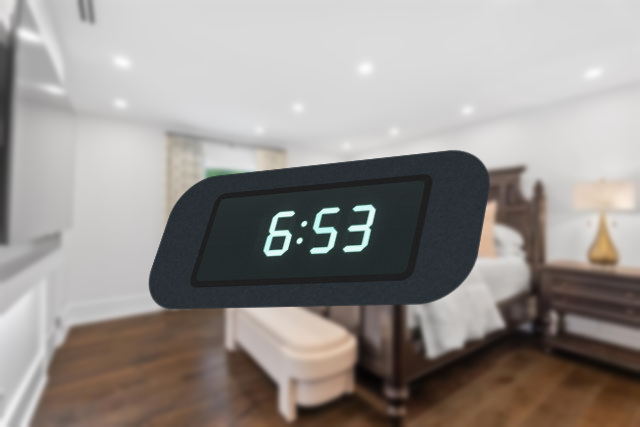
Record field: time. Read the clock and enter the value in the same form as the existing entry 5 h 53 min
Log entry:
6 h 53 min
